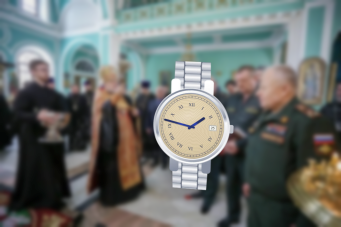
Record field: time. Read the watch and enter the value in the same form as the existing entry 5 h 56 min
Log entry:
1 h 47 min
